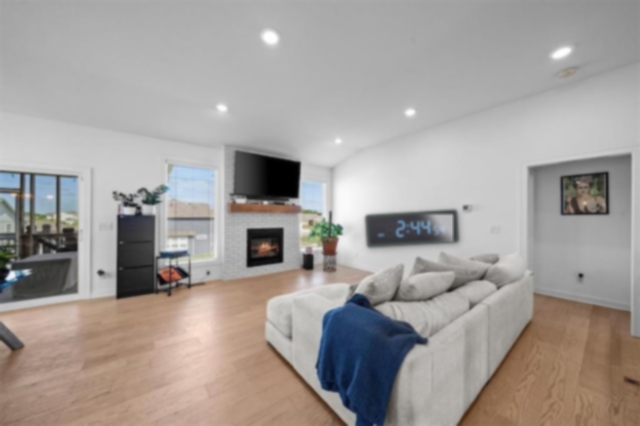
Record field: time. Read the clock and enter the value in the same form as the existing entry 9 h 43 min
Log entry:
2 h 44 min
